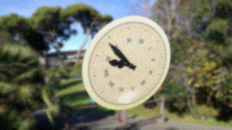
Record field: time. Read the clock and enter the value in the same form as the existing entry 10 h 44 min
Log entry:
8 h 49 min
